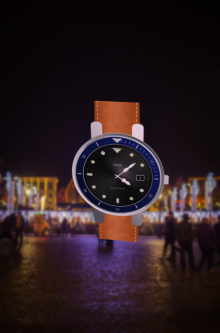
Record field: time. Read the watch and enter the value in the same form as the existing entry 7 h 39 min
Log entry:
4 h 08 min
